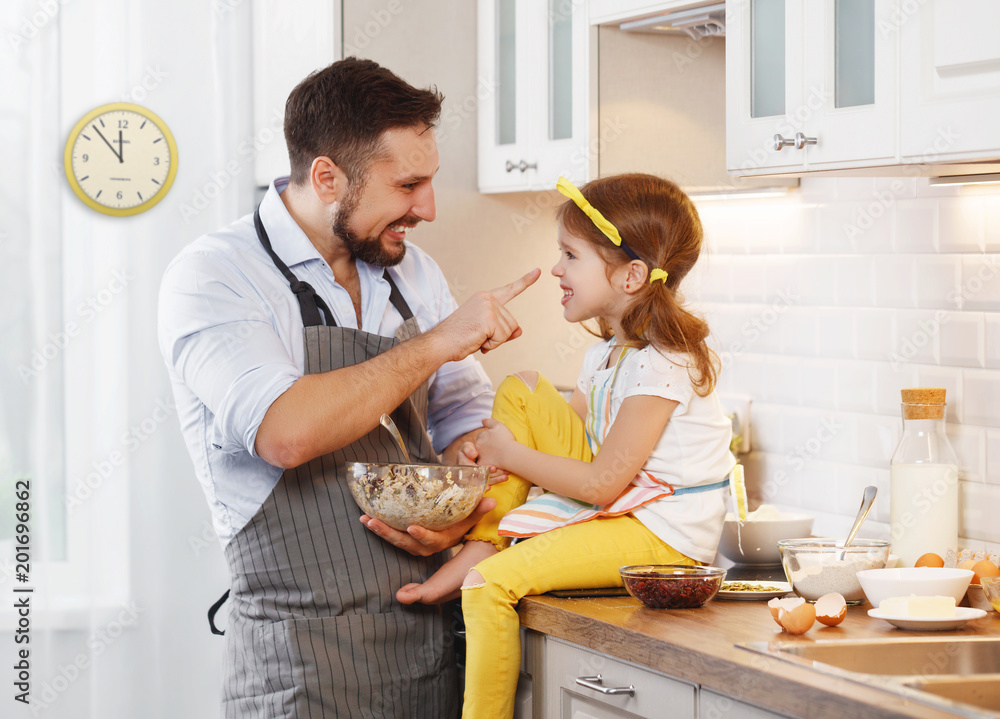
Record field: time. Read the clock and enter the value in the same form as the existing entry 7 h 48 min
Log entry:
11 h 53 min
